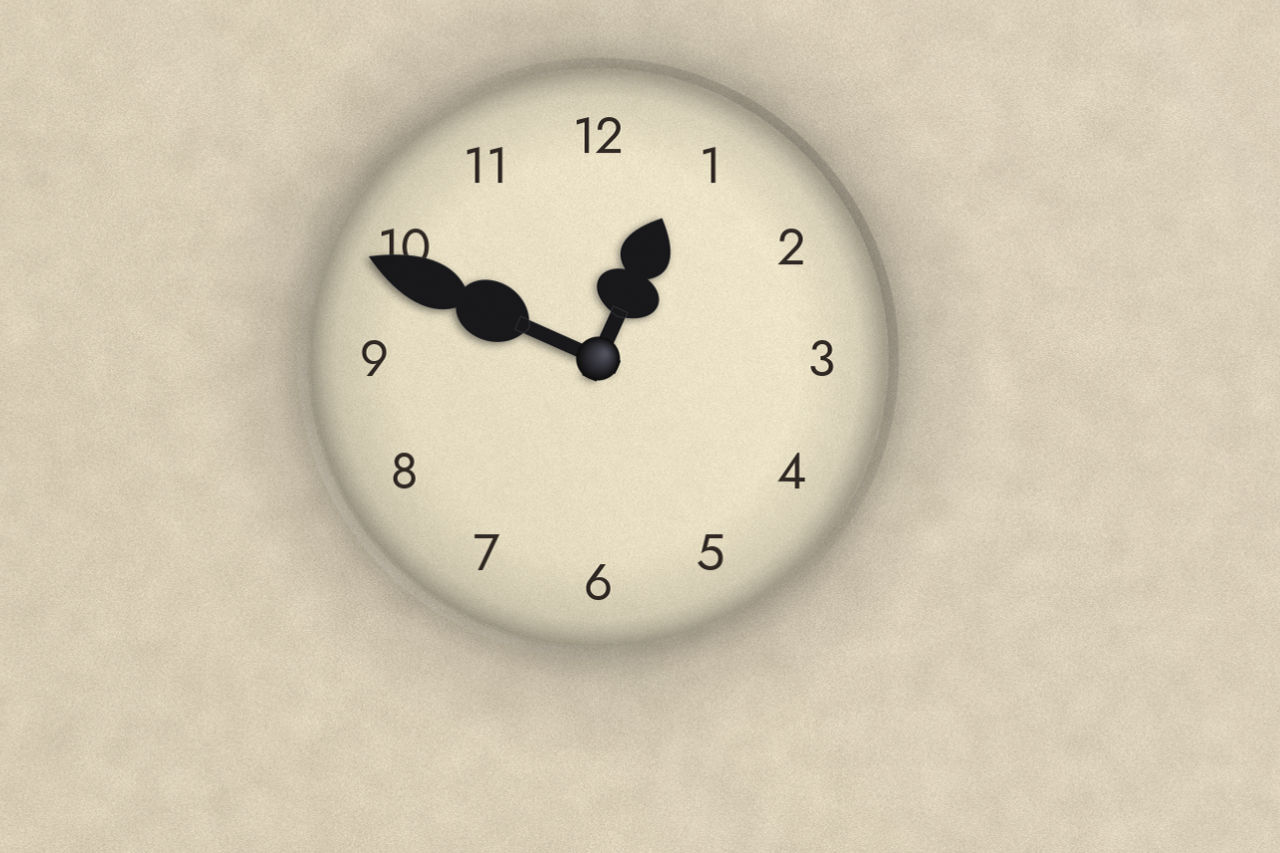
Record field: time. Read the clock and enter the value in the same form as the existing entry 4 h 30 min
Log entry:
12 h 49 min
